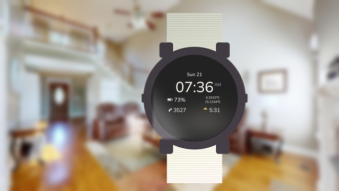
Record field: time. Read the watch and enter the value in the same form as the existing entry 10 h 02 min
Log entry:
7 h 36 min
